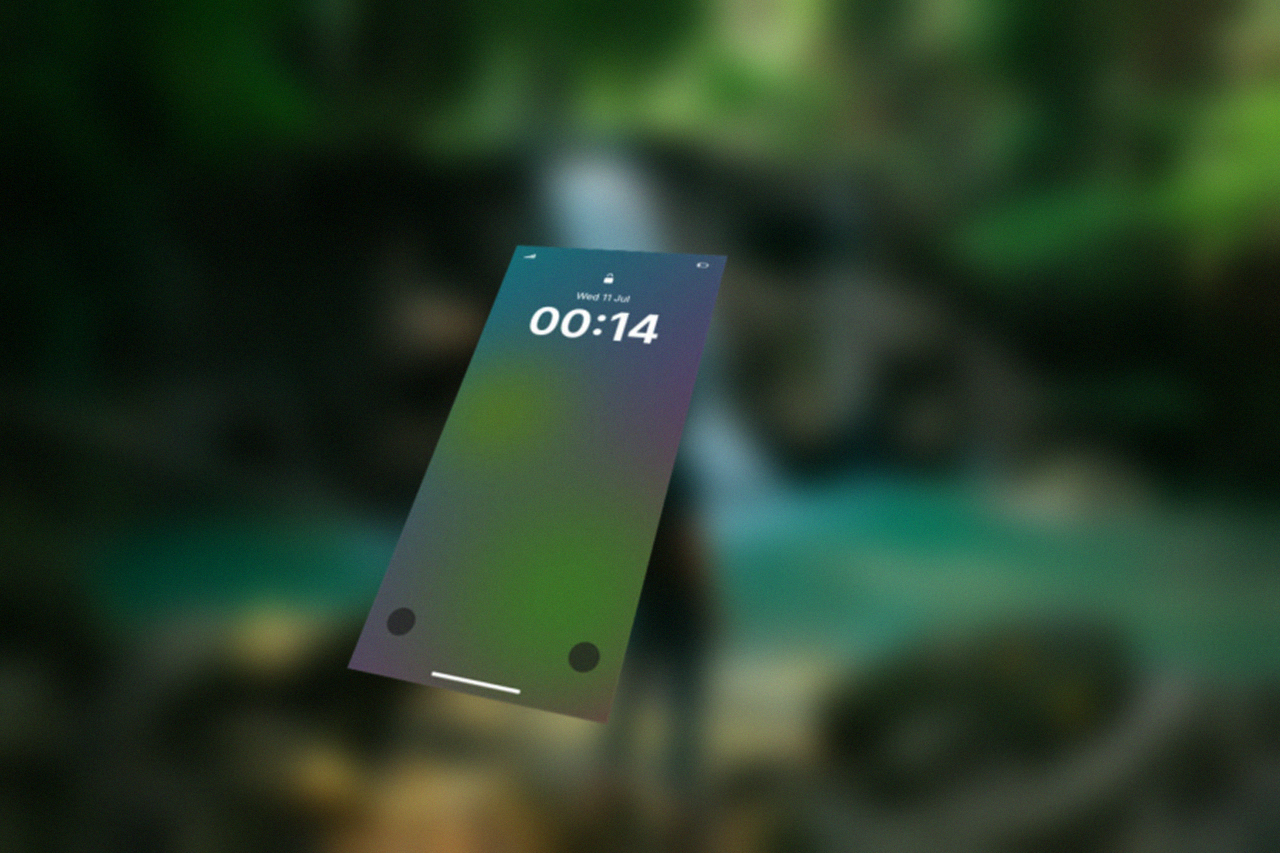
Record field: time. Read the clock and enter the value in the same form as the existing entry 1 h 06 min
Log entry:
0 h 14 min
